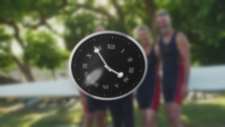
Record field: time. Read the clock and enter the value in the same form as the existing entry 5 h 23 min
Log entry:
3 h 54 min
